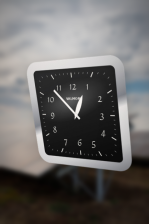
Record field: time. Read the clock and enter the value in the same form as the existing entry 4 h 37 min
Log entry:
12 h 53 min
